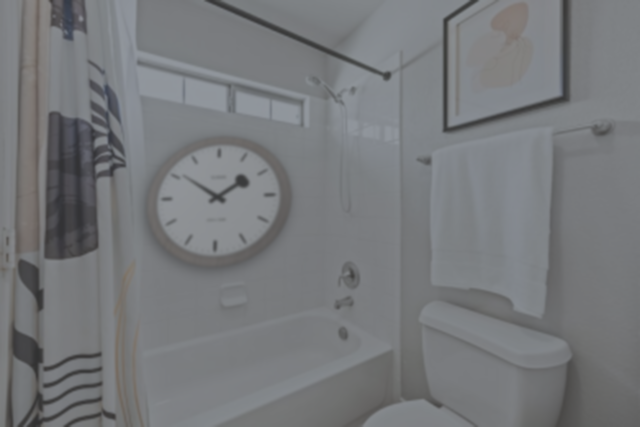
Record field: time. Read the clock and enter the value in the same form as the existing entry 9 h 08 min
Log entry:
1 h 51 min
